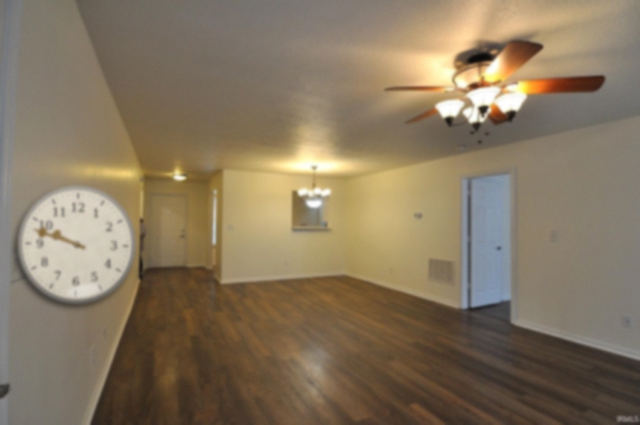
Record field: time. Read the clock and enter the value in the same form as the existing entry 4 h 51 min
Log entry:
9 h 48 min
